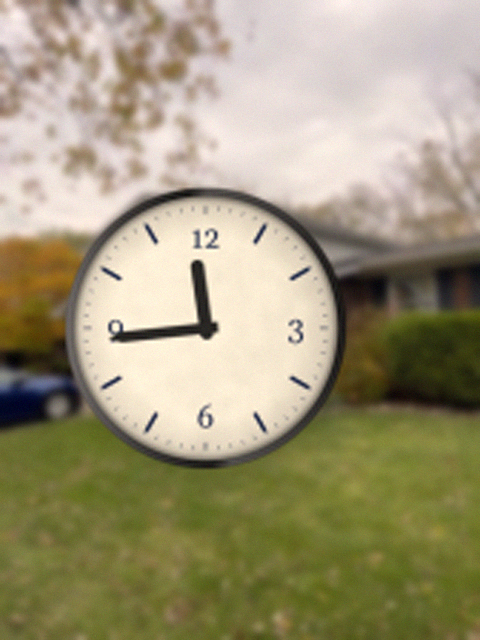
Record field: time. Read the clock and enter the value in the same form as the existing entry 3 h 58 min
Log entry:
11 h 44 min
